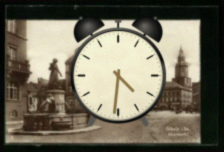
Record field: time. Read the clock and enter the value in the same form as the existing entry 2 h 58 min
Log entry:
4 h 31 min
